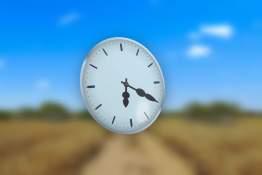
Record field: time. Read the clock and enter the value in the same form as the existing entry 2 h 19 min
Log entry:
6 h 20 min
